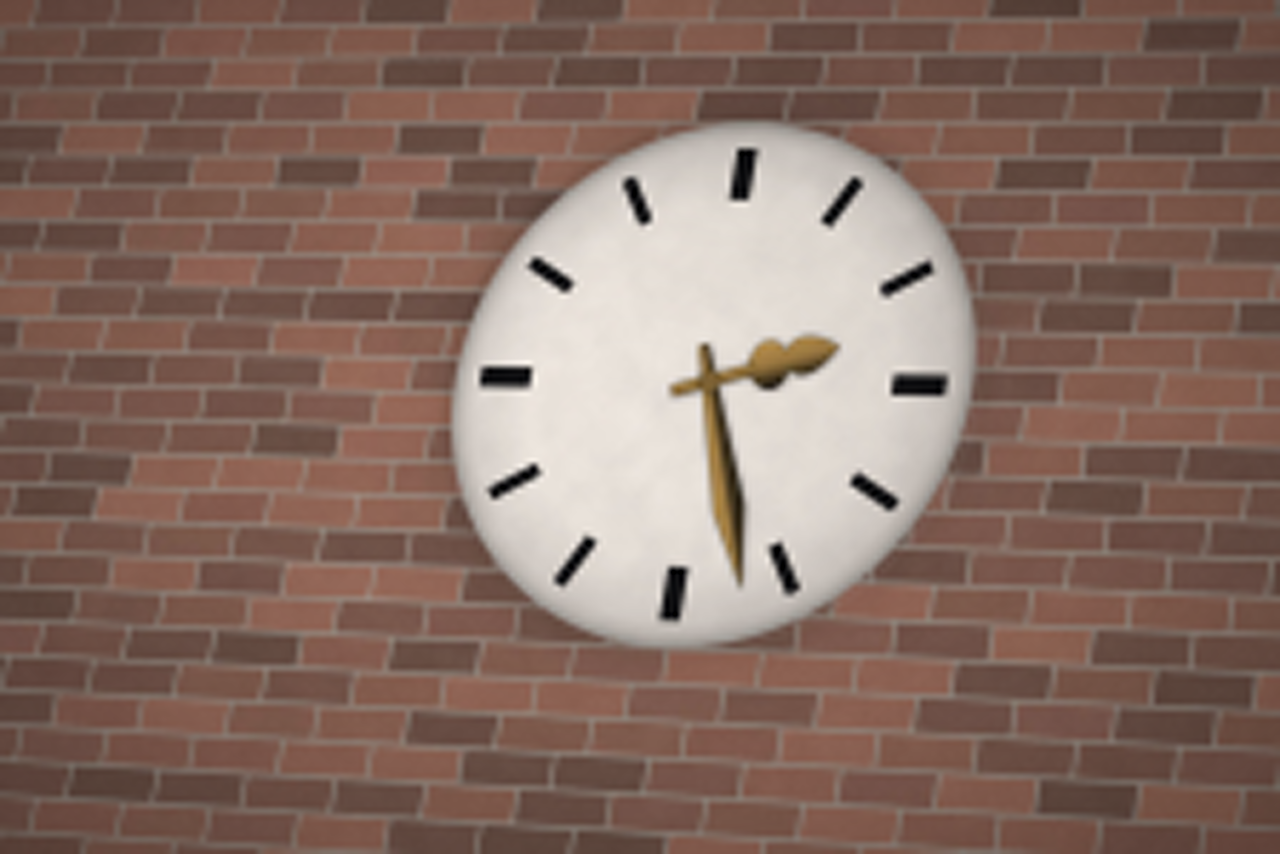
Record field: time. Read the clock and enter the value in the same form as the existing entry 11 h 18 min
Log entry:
2 h 27 min
